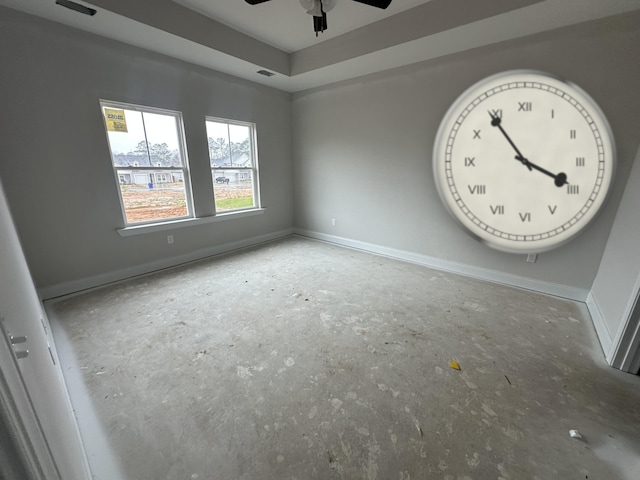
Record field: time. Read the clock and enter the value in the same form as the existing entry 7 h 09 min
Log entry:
3 h 54 min
